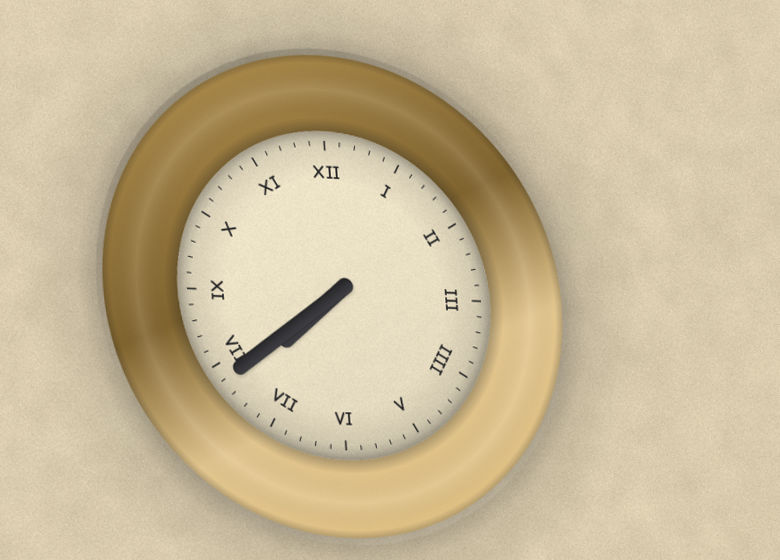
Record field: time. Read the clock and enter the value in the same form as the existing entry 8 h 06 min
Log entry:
7 h 39 min
